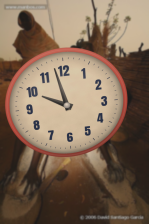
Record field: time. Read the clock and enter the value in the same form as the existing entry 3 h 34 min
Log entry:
9 h 58 min
